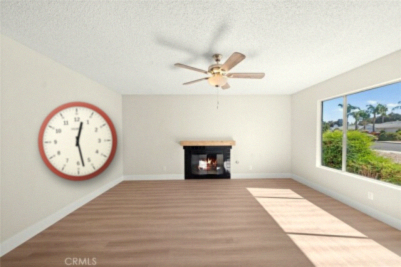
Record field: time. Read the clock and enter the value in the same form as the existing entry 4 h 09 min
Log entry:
12 h 28 min
